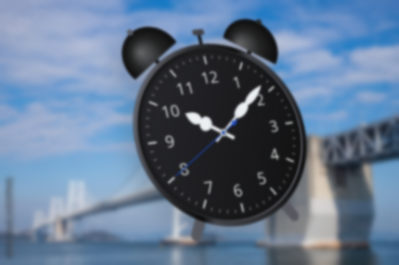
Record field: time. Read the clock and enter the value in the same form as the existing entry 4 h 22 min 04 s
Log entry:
10 h 08 min 40 s
